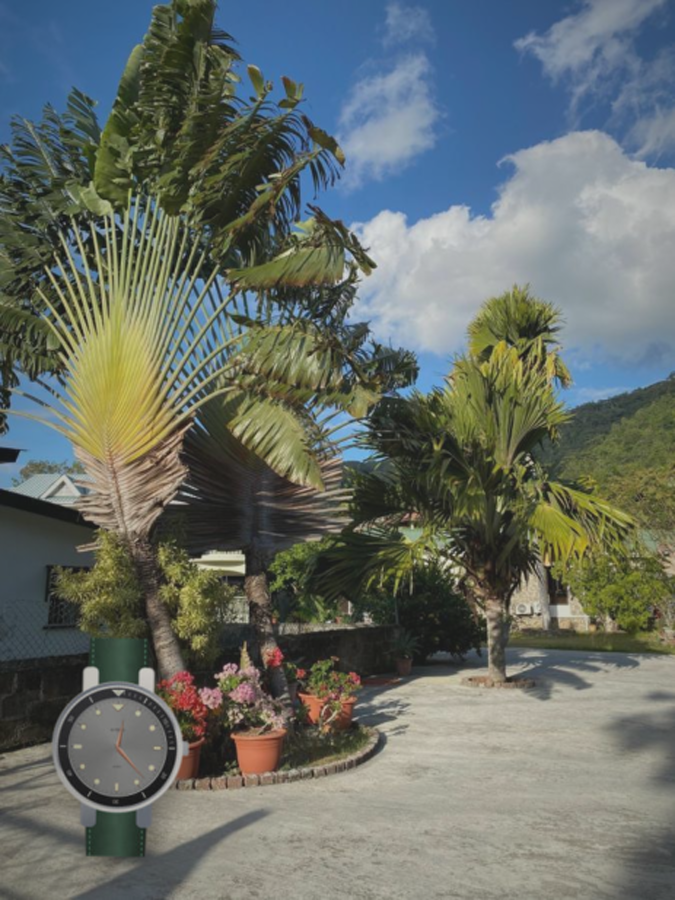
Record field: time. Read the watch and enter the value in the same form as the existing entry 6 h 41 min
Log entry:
12 h 23 min
